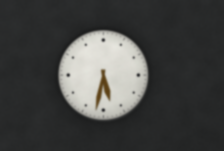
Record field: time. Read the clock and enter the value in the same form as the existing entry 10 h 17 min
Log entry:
5 h 32 min
